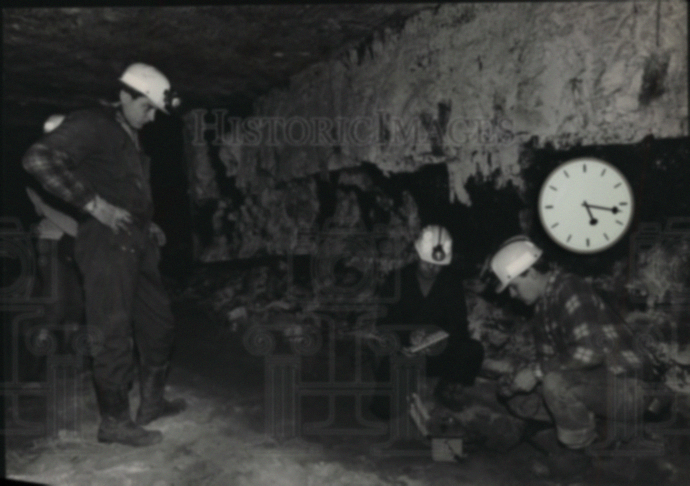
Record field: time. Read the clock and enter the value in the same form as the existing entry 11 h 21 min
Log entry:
5 h 17 min
